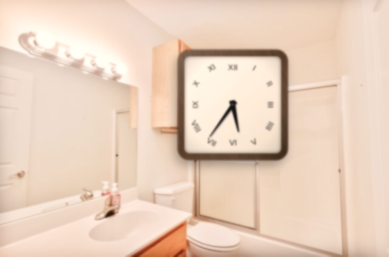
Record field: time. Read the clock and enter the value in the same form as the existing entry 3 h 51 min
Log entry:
5 h 36 min
